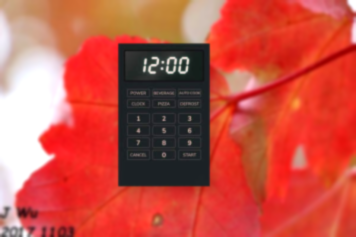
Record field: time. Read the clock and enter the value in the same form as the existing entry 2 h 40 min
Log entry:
12 h 00 min
